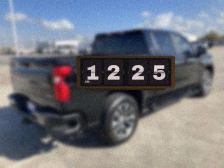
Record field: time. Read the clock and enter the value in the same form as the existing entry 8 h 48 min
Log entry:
12 h 25 min
